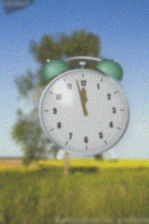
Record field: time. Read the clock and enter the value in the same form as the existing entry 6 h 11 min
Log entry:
11 h 58 min
